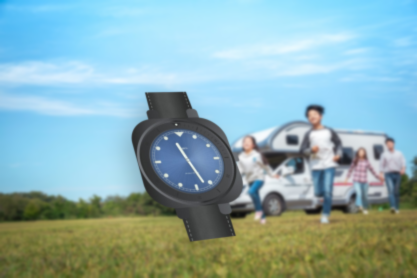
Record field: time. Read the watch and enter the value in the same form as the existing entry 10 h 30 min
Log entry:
11 h 27 min
